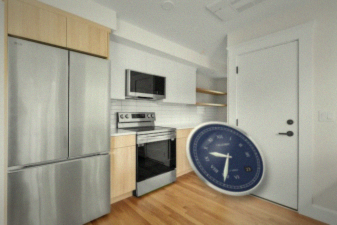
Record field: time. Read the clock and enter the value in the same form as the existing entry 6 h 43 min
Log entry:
9 h 35 min
